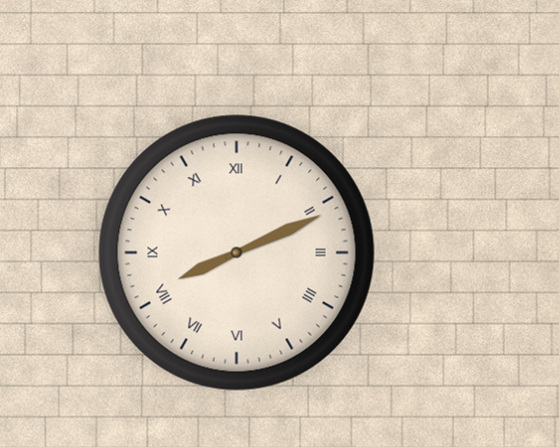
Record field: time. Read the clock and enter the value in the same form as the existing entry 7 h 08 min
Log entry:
8 h 11 min
